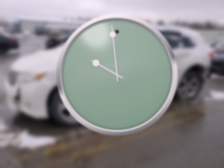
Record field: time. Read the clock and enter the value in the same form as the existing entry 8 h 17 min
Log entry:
9 h 59 min
